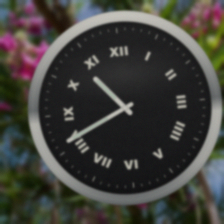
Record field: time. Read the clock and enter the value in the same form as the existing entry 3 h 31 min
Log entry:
10 h 41 min
